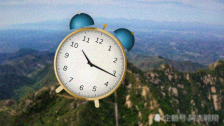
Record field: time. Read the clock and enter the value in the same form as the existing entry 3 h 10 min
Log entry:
10 h 16 min
